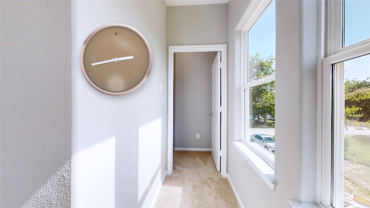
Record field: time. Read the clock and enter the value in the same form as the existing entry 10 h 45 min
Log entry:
2 h 43 min
